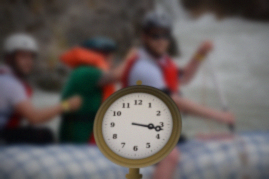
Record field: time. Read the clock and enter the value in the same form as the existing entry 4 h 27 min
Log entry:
3 h 17 min
